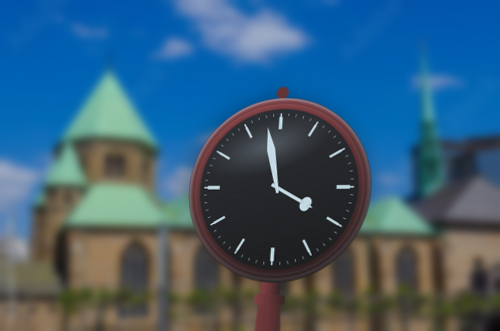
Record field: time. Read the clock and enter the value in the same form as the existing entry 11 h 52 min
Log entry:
3 h 58 min
